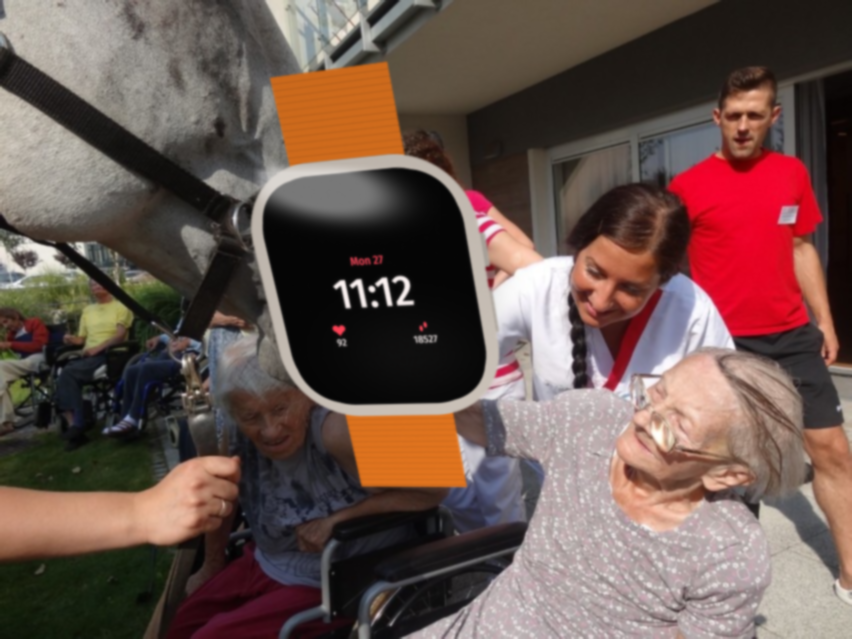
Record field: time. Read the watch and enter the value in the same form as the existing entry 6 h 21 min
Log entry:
11 h 12 min
